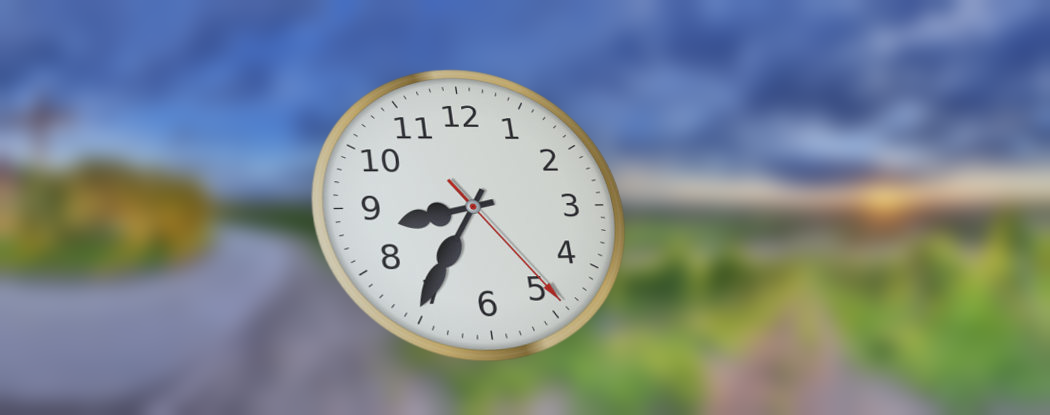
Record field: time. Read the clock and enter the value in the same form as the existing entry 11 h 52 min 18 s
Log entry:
8 h 35 min 24 s
